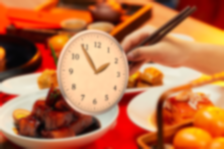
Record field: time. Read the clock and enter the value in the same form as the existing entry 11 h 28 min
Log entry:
1 h 54 min
